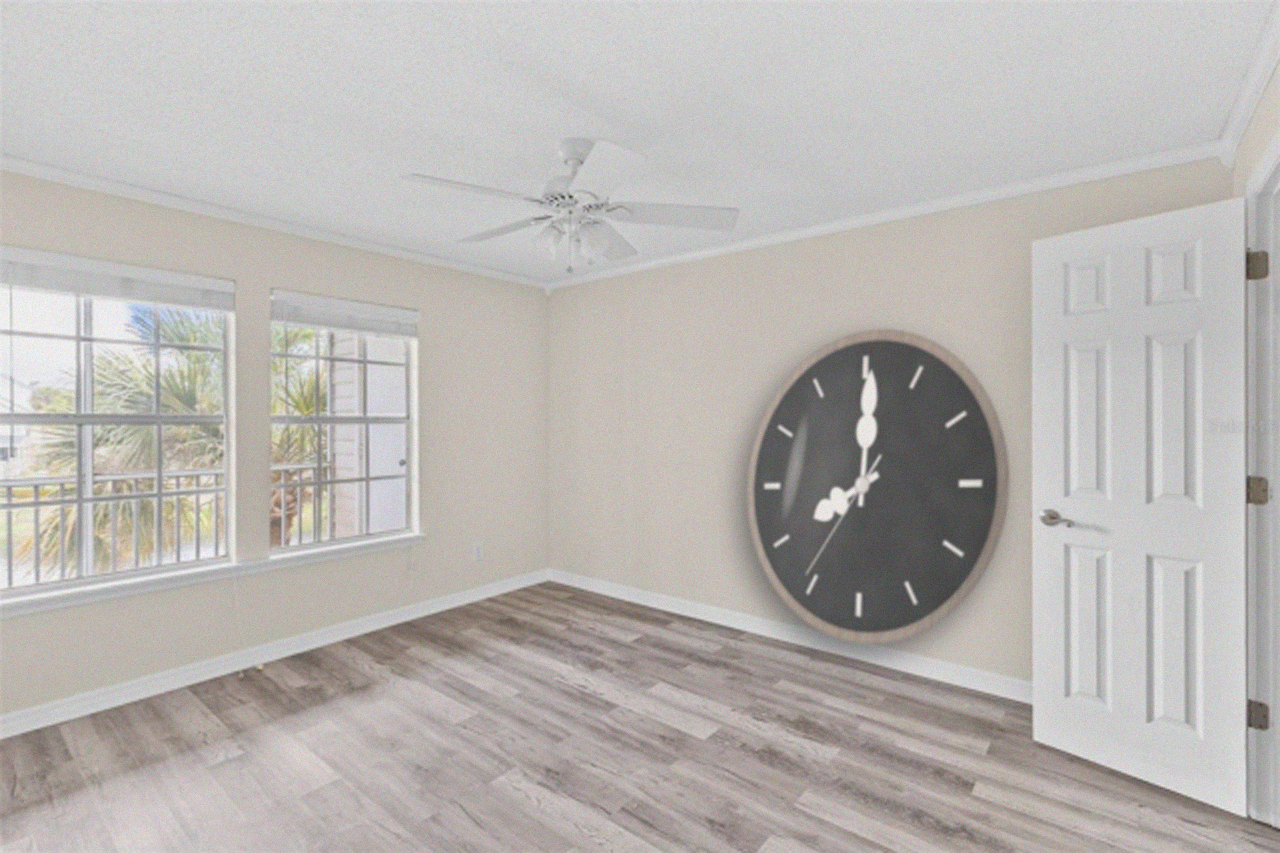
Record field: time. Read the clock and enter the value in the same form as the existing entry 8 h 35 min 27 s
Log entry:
8 h 00 min 36 s
